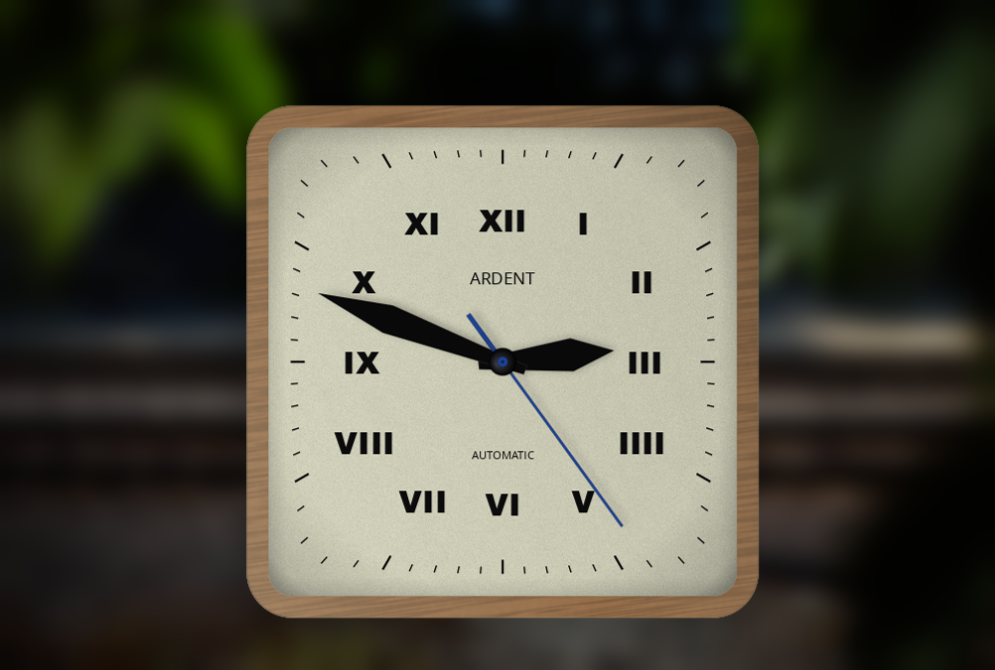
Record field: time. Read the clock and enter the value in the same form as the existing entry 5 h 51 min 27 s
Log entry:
2 h 48 min 24 s
